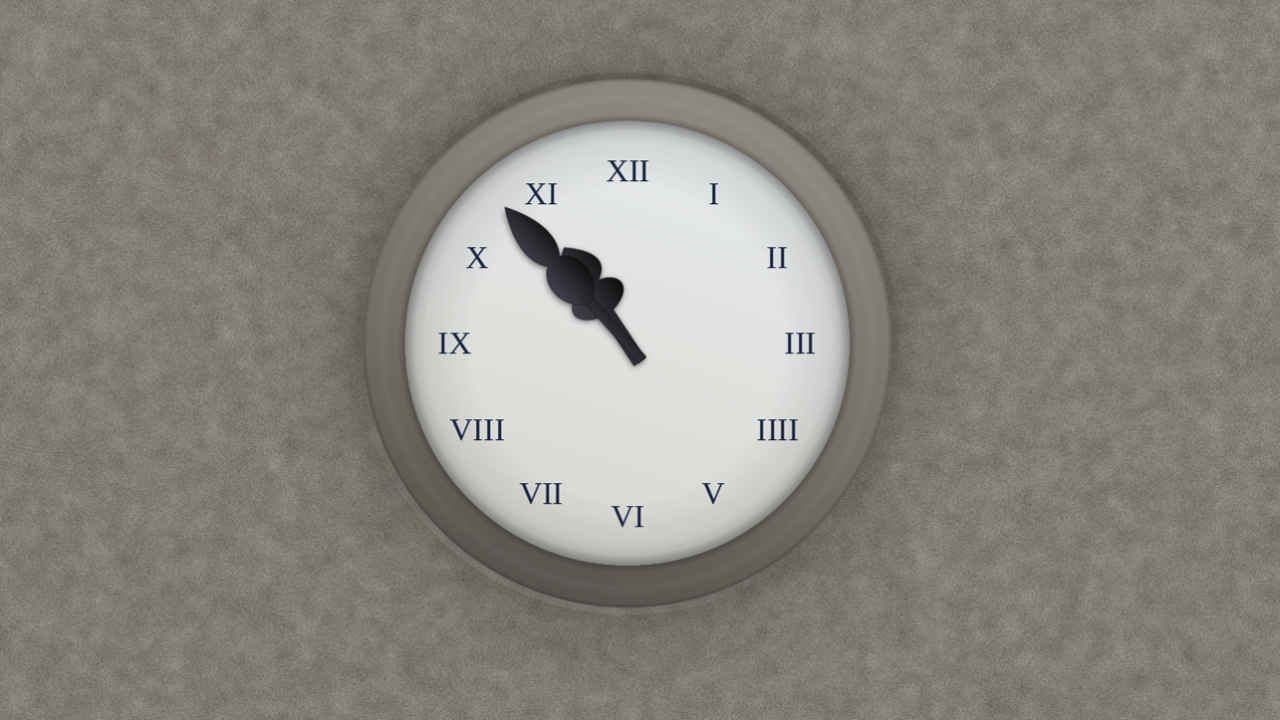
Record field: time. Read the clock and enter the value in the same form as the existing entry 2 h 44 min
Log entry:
10 h 53 min
